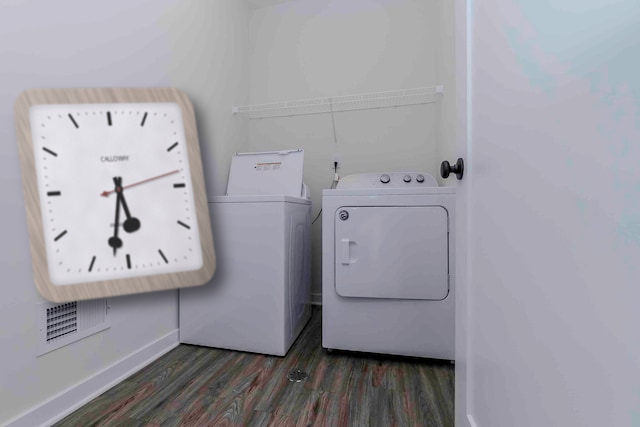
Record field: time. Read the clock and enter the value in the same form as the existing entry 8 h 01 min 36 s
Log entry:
5 h 32 min 13 s
